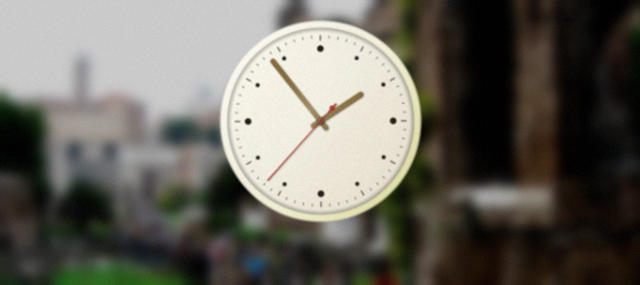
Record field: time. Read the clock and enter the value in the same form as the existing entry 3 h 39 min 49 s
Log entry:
1 h 53 min 37 s
